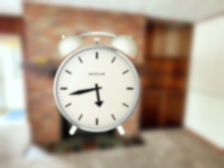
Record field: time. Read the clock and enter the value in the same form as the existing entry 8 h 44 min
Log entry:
5 h 43 min
